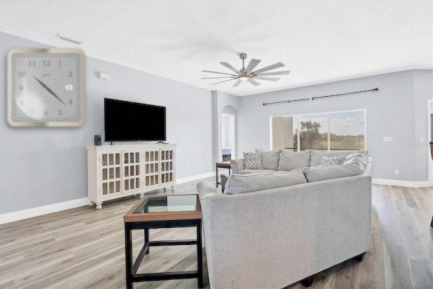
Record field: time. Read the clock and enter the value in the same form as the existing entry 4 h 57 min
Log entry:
10 h 22 min
